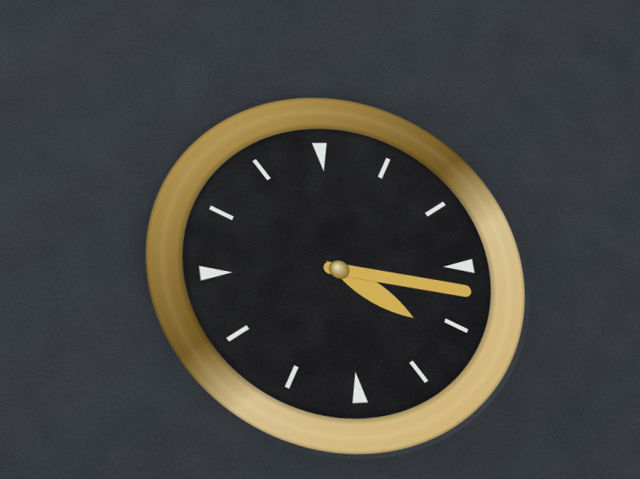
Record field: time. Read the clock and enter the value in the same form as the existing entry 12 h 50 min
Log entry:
4 h 17 min
